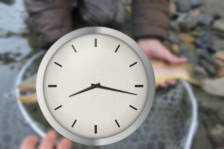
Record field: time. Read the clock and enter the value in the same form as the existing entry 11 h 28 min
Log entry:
8 h 17 min
